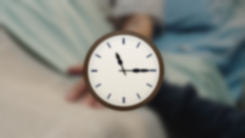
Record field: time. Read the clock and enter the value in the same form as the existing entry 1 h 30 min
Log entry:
11 h 15 min
